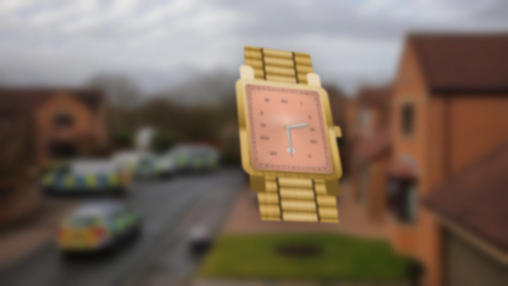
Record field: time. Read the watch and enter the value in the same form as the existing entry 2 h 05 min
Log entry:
2 h 30 min
